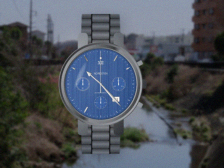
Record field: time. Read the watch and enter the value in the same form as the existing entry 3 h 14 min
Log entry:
10 h 23 min
